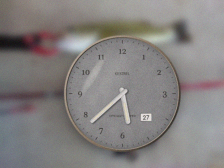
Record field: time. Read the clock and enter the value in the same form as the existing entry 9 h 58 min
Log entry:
5 h 38 min
